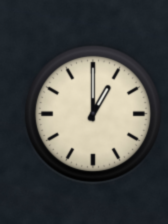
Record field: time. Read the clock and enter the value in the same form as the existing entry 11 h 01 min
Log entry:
1 h 00 min
